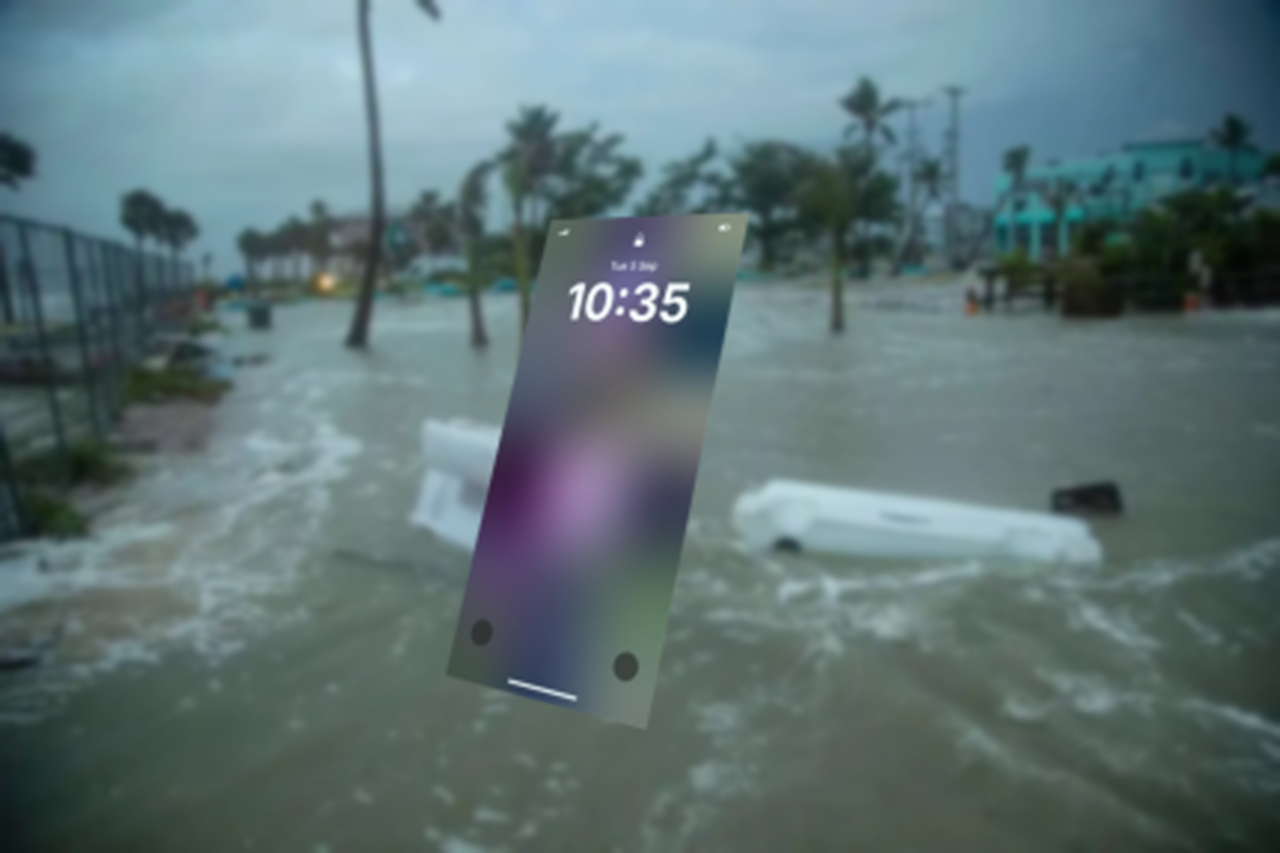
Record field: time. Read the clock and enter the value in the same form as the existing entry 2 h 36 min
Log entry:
10 h 35 min
